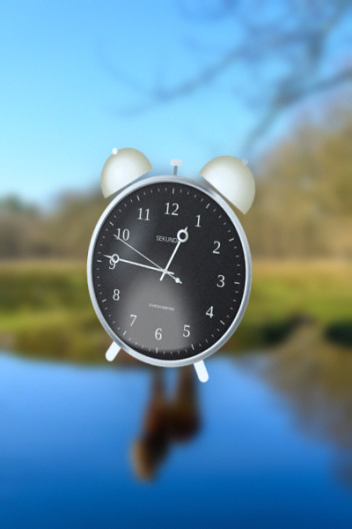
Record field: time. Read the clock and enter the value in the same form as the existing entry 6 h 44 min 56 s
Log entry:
12 h 45 min 49 s
